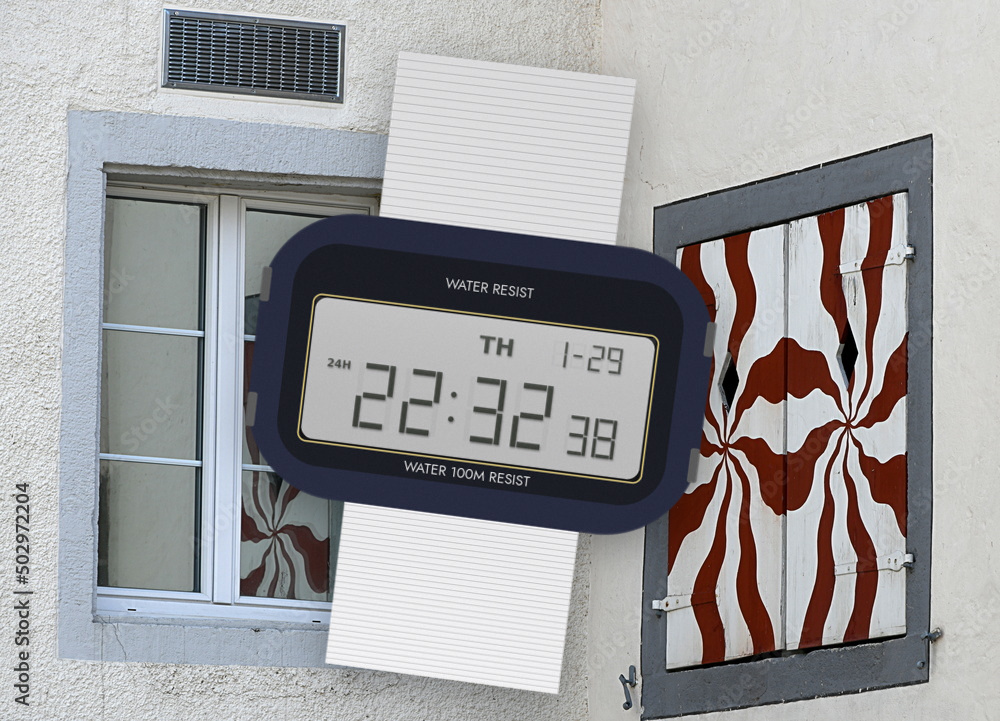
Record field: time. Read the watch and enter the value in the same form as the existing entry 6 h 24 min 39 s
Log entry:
22 h 32 min 38 s
